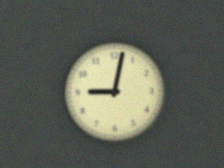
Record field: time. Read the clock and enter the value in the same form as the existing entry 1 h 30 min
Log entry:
9 h 02 min
